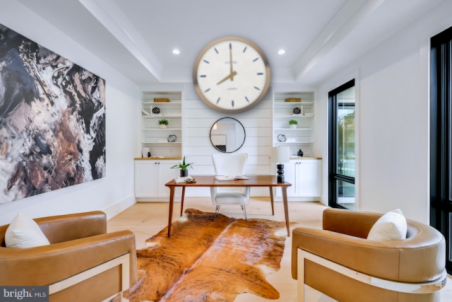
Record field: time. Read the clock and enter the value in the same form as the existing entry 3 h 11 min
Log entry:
8 h 00 min
